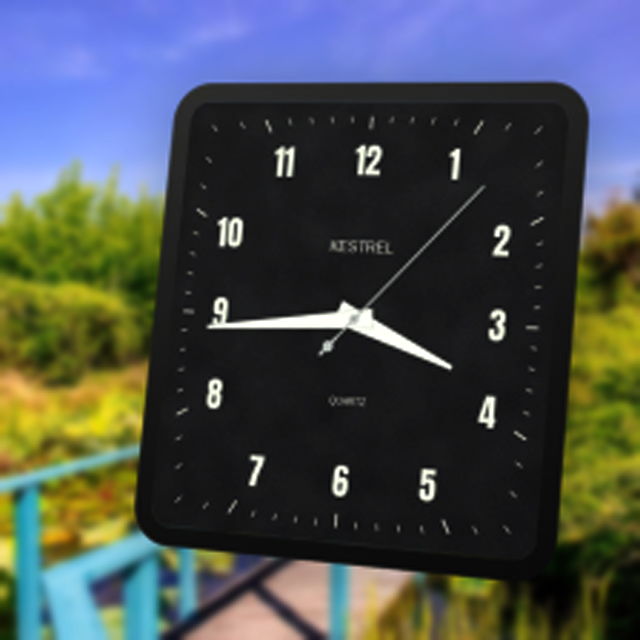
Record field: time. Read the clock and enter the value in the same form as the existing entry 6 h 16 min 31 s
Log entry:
3 h 44 min 07 s
